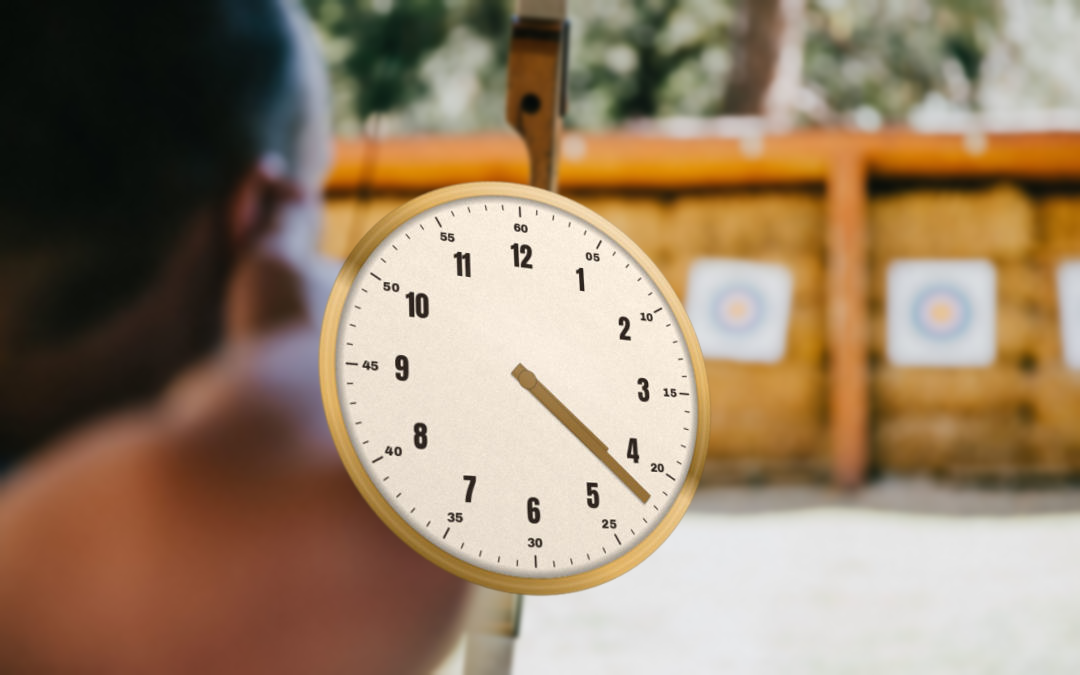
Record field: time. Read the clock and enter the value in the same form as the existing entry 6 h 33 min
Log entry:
4 h 22 min
